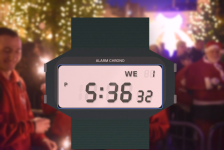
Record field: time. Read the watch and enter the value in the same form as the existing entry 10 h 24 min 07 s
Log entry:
5 h 36 min 32 s
